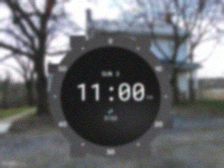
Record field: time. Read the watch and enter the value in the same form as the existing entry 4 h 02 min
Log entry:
11 h 00 min
